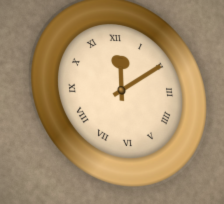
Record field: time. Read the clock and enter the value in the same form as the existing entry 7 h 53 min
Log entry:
12 h 10 min
